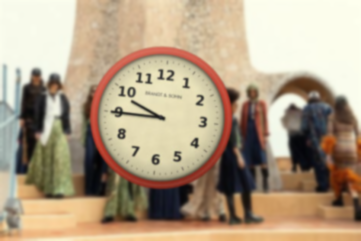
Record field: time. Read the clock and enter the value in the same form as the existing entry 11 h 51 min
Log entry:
9 h 45 min
